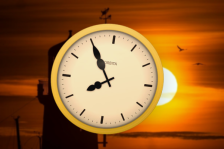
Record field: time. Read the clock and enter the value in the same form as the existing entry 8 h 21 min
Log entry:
7 h 55 min
